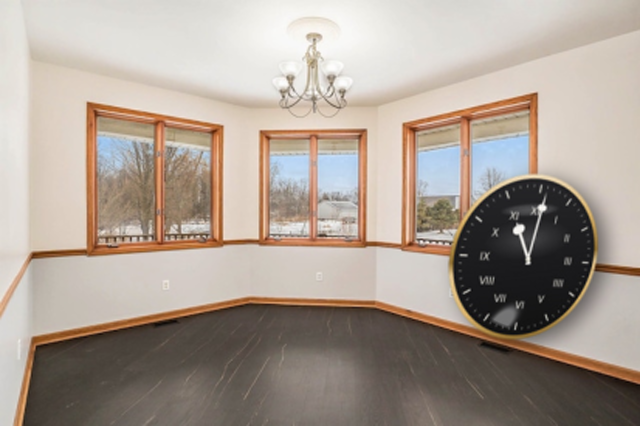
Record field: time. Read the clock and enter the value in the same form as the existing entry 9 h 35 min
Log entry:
11 h 01 min
